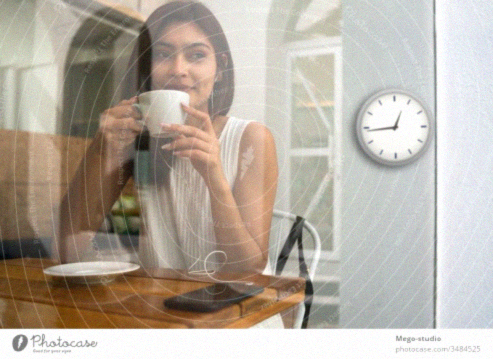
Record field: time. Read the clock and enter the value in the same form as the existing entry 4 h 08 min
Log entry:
12 h 44 min
